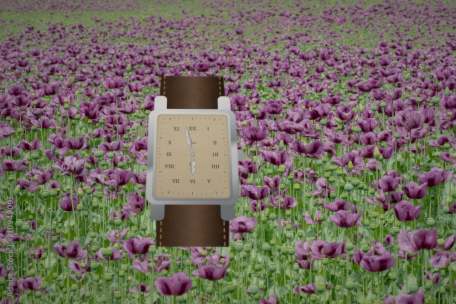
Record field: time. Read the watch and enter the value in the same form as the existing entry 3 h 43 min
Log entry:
5 h 58 min
